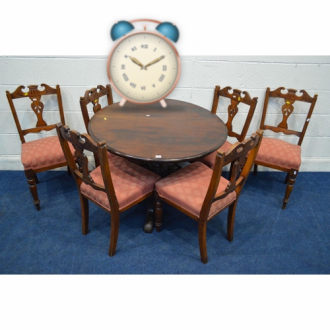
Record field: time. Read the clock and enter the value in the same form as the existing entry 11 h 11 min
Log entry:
10 h 10 min
